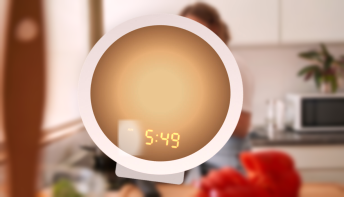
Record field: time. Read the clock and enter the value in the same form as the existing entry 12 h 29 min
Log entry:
5 h 49 min
